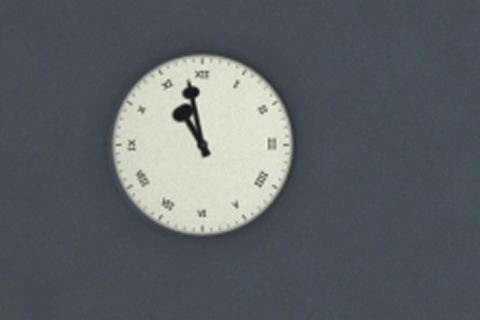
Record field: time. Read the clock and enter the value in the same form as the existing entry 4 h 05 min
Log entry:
10 h 58 min
